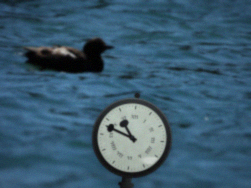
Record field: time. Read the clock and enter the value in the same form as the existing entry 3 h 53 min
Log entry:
10 h 48 min
